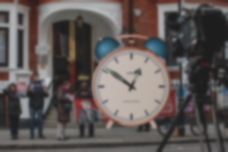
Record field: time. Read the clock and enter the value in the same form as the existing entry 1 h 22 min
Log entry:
12 h 51 min
